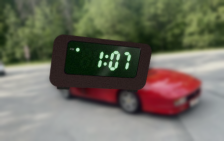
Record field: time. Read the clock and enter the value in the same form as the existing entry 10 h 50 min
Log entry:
1 h 07 min
